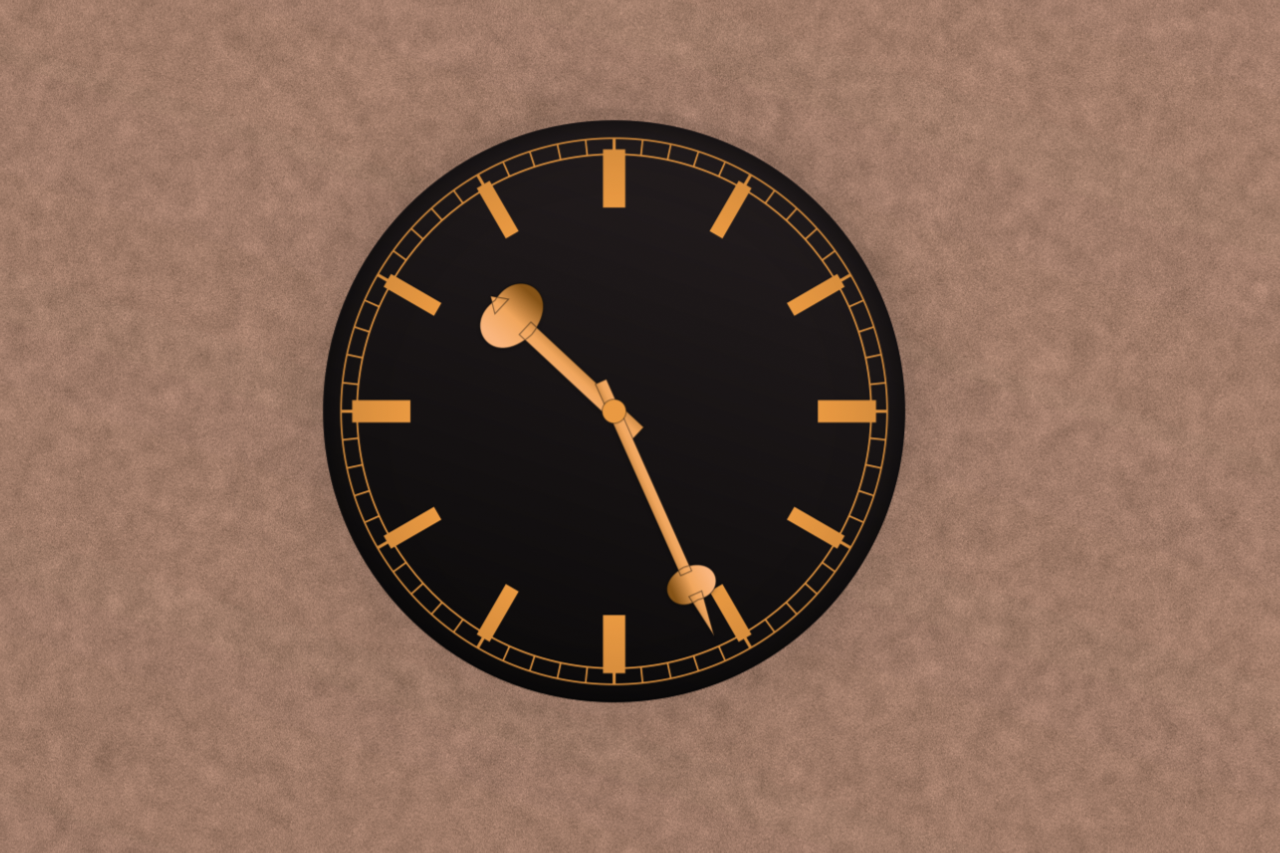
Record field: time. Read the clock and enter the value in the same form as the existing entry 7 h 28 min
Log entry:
10 h 26 min
